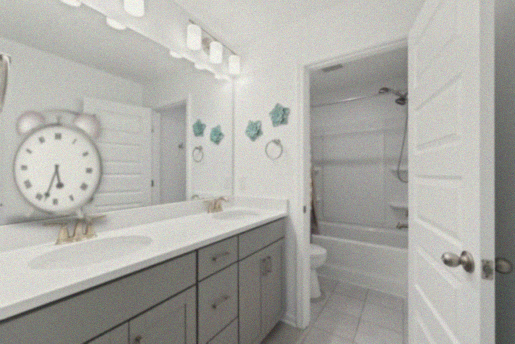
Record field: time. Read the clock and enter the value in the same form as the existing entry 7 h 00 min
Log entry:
5 h 33 min
